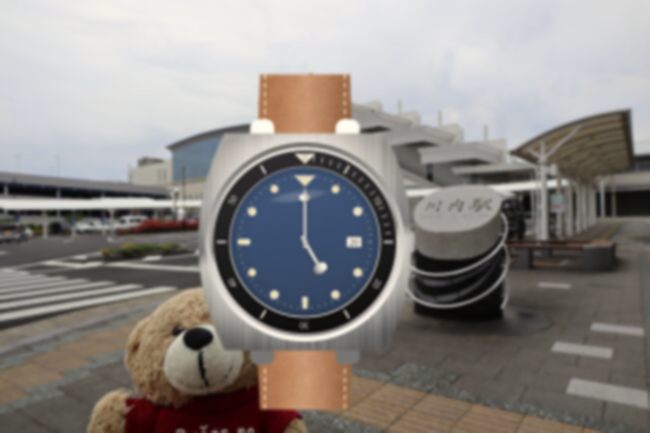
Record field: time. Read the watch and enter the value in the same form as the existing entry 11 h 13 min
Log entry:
5 h 00 min
